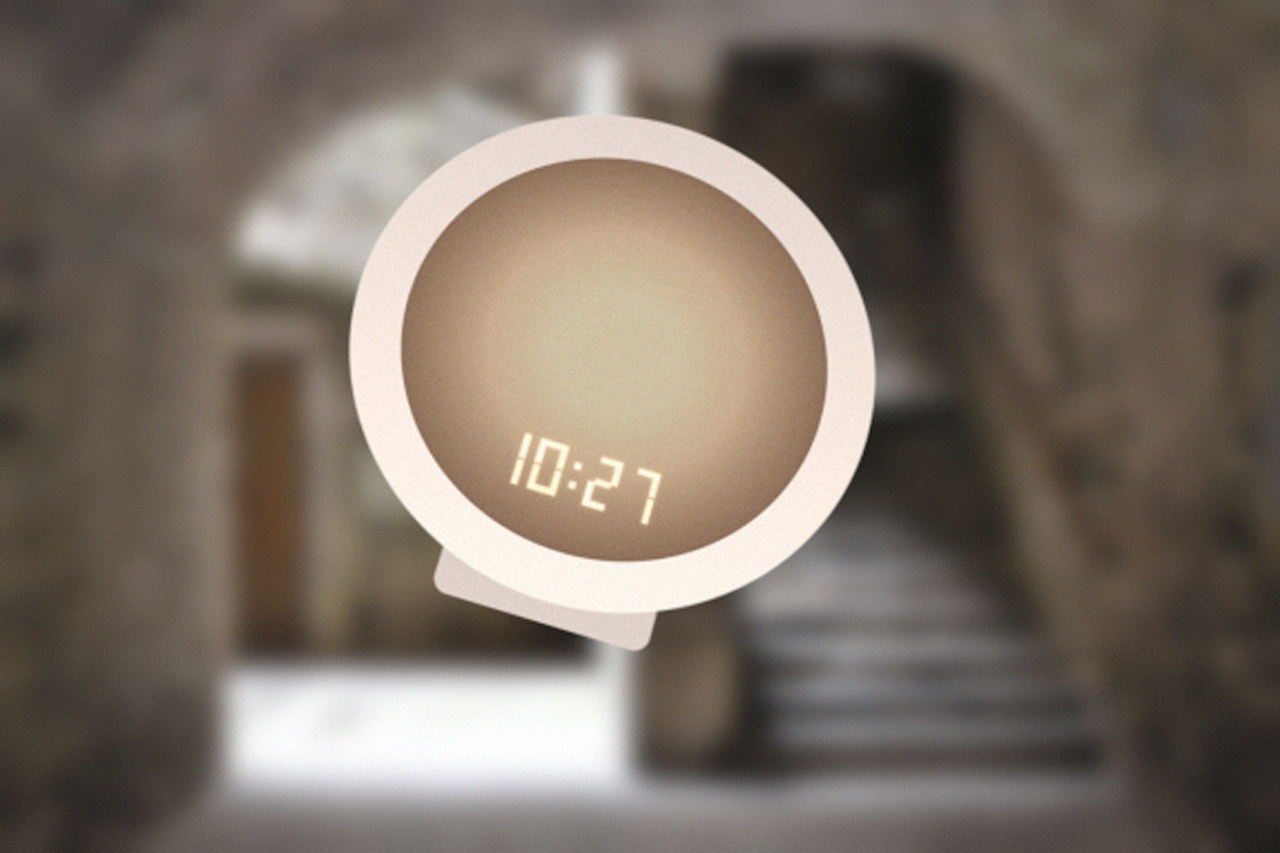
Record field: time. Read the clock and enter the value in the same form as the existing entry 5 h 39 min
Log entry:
10 h 27 min
